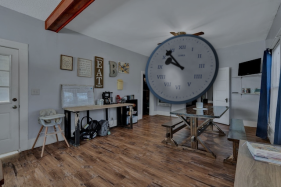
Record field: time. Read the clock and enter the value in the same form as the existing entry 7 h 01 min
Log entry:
9 h 53 min
